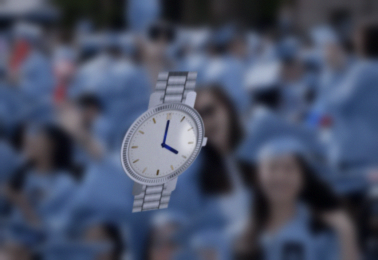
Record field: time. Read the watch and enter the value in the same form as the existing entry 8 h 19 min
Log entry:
4 h 00 min
